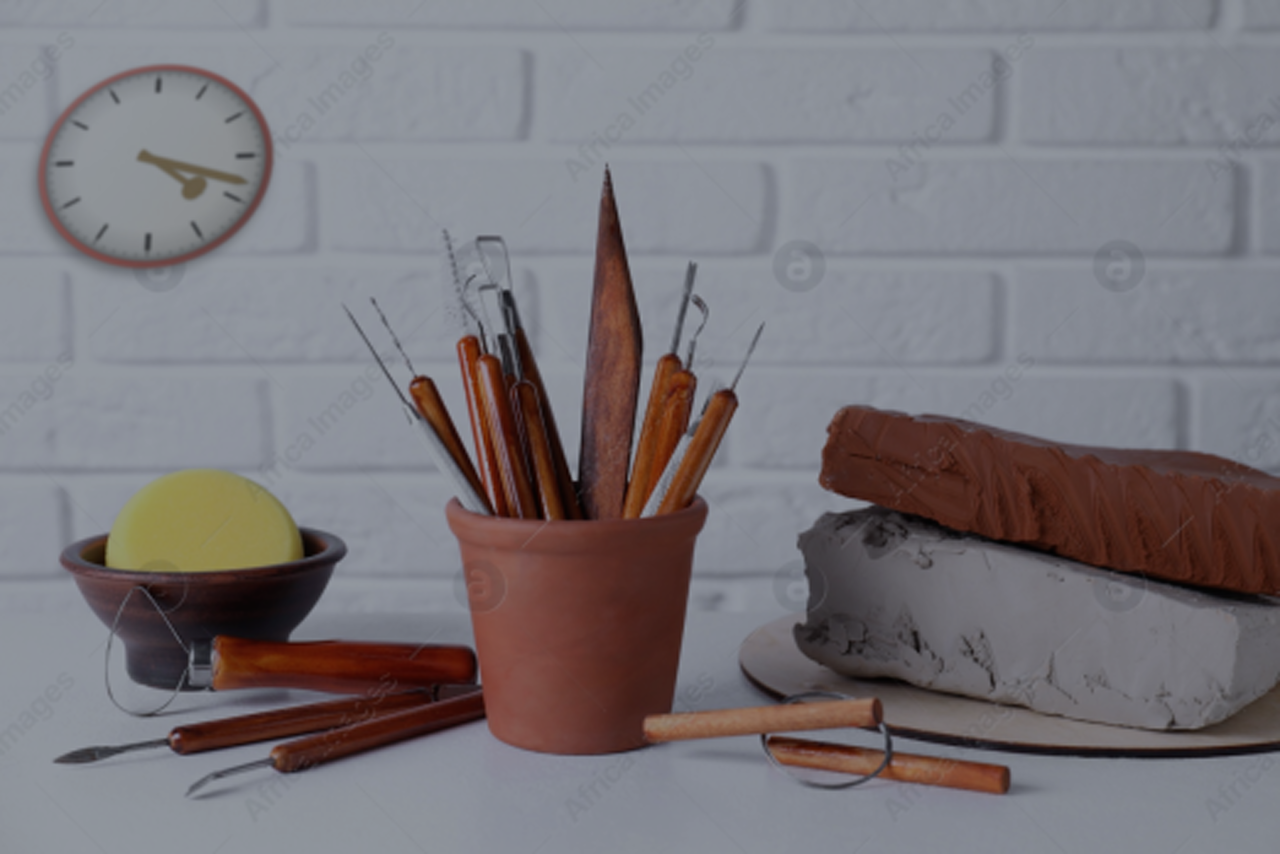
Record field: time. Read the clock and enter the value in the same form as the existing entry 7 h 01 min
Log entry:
4 h 18 min
